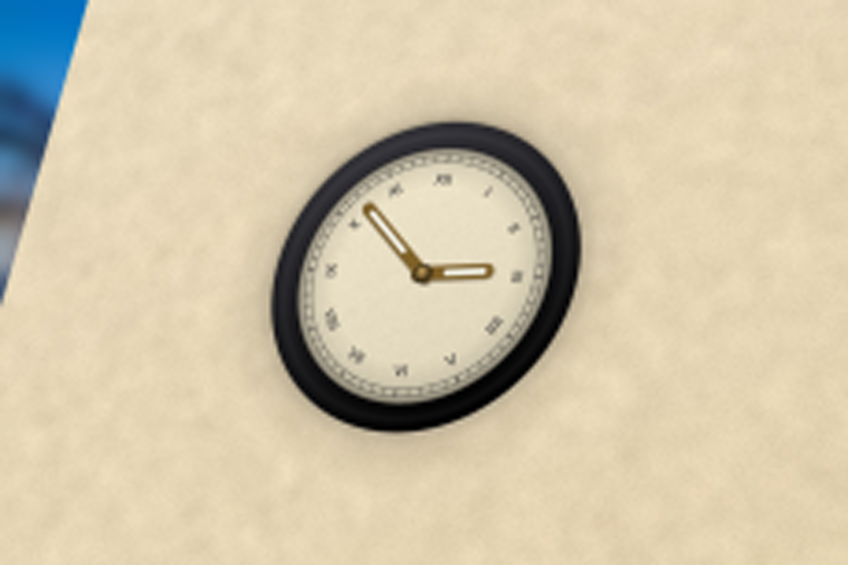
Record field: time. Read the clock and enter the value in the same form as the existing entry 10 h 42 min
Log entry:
2 h 52 min
